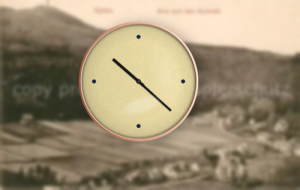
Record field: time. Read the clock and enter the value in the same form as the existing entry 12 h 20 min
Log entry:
10 h 22 min
